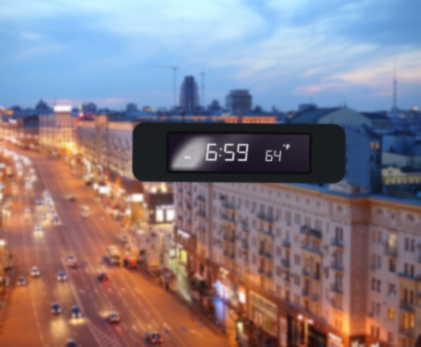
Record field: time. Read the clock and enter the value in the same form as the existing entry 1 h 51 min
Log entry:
6 h 59 min
